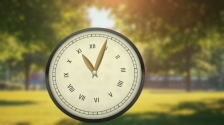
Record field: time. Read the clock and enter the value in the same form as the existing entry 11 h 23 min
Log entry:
11 h 04 min
